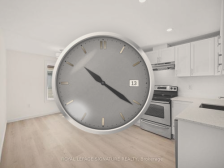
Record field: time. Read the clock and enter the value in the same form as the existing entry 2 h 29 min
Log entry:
10 h 21 min
